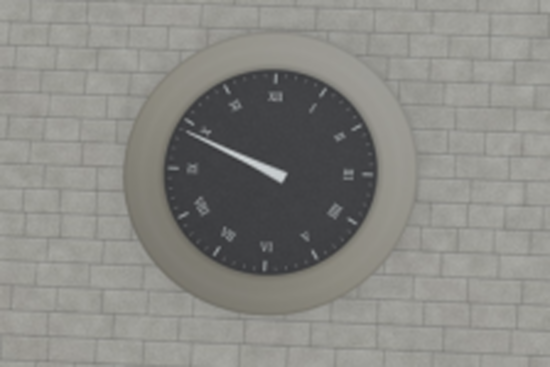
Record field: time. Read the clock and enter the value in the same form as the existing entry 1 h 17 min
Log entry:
9 h 49 min
